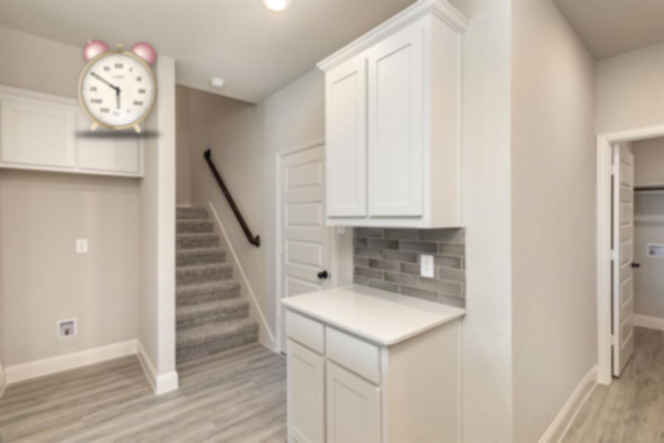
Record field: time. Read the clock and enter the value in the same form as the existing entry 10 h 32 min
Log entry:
5 h 50 min
